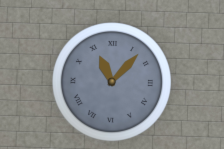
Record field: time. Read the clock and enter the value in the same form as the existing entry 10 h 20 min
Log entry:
11 h 07 min
